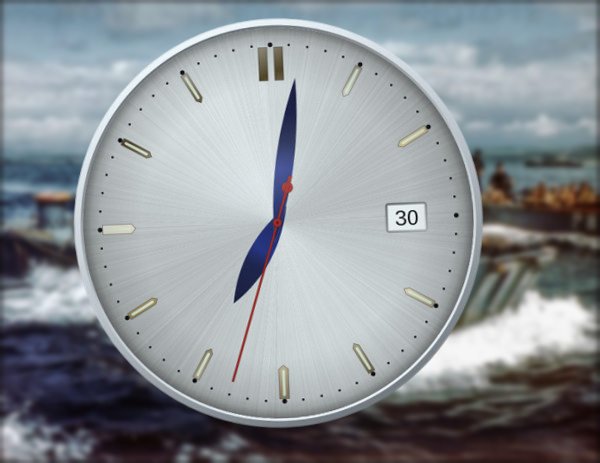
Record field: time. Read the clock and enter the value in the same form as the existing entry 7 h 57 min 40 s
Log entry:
7 h 01 min 33 s
